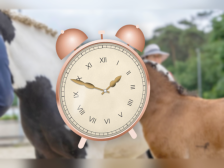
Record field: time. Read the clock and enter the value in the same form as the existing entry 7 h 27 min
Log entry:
1 h 49 min
